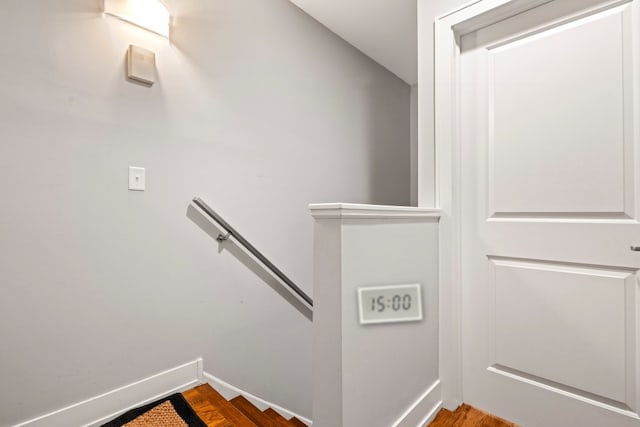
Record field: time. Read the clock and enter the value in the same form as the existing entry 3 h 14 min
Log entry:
15 h 00 min
